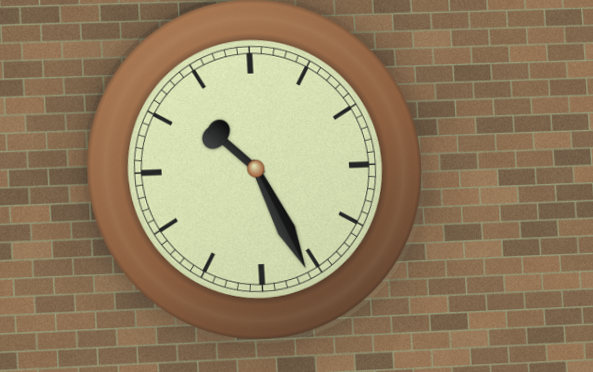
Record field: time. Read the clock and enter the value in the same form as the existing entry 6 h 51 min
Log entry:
10 h 26 min
